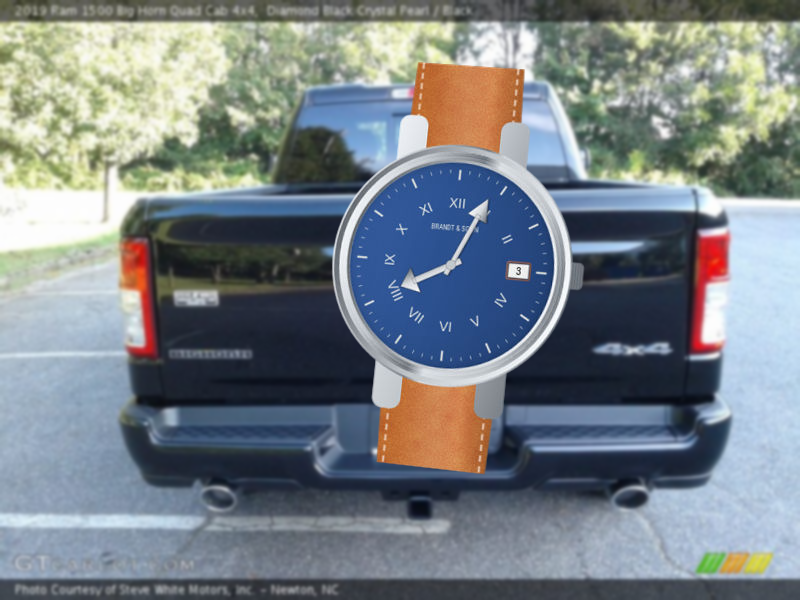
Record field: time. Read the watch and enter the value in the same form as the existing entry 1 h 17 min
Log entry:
8 h 04 min
